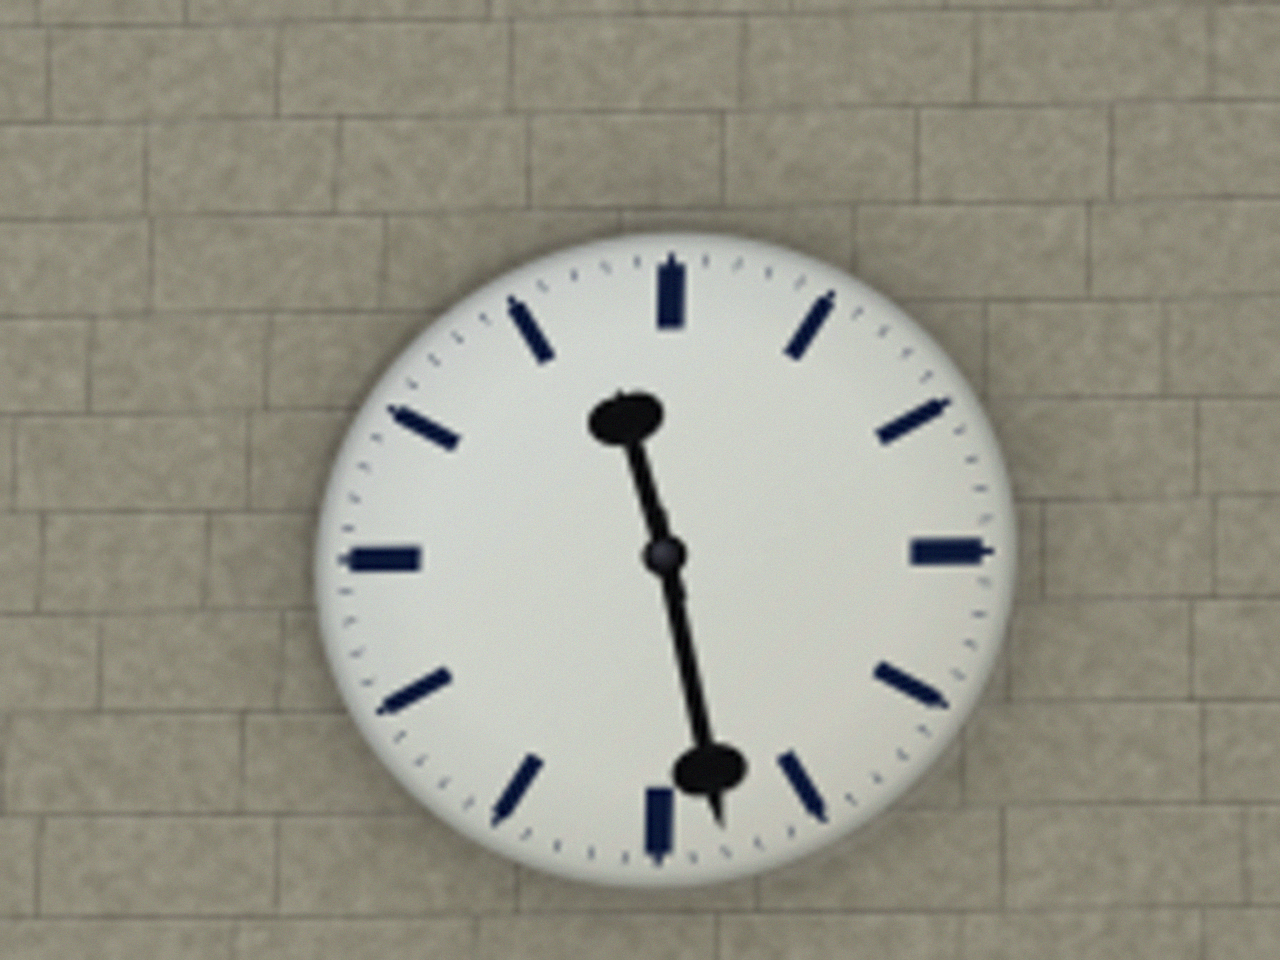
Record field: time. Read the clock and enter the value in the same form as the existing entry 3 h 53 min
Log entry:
11 h 28 min
